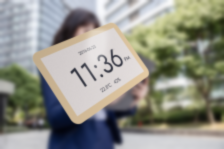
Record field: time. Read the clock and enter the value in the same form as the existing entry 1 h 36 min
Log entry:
11 h 36 min
